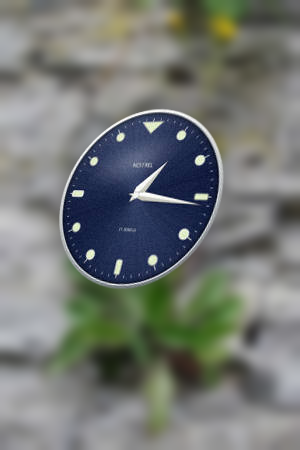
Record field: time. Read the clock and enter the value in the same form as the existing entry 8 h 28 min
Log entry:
1 h 16 min
